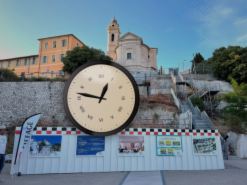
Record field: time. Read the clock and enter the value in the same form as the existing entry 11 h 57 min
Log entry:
12 h 47 min
